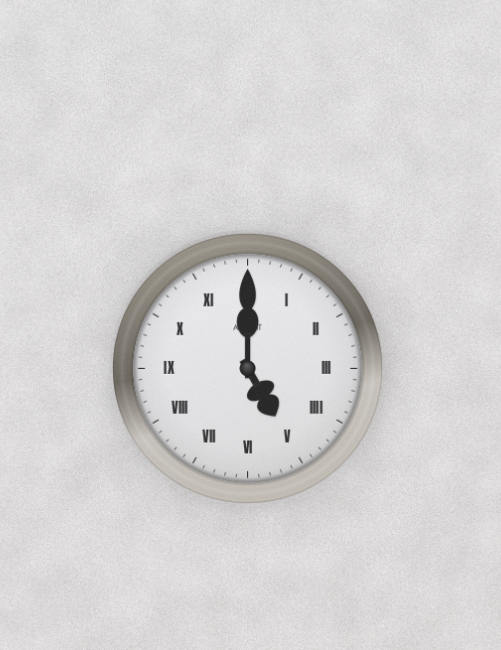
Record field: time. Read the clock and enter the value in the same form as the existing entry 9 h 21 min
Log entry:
5 h 00 min
